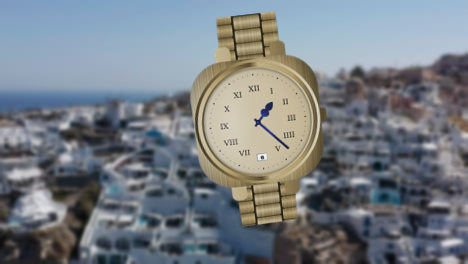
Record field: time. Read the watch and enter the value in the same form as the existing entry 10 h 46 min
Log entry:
1 h 23 min
